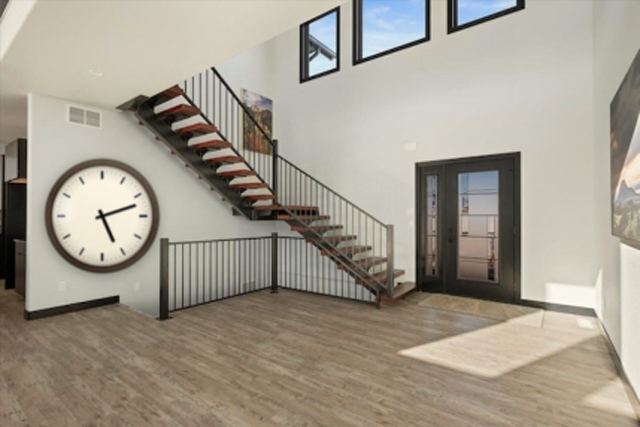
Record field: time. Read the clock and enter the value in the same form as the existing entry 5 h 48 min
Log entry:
5 h 12 min
